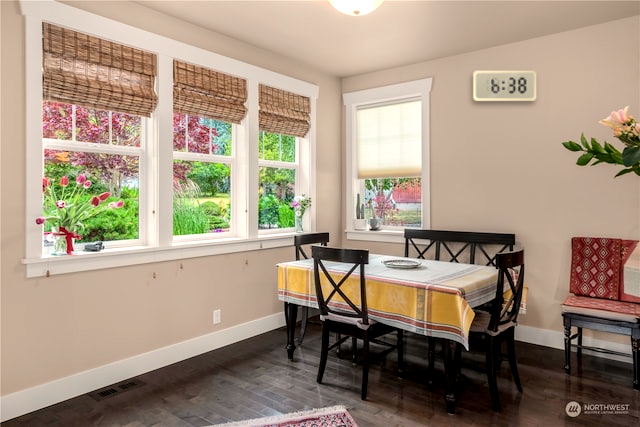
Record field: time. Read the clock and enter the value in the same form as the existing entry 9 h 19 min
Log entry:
6 h 38 min
